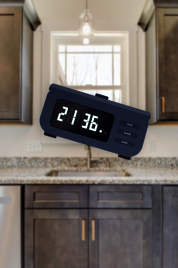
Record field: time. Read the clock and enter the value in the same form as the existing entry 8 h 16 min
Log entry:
21 h 36 min
